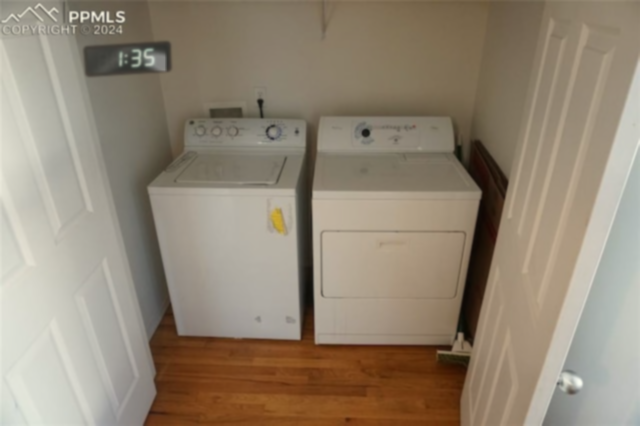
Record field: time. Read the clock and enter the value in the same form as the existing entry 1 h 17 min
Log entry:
1 h 35 min
